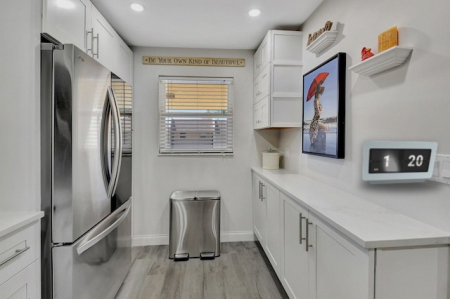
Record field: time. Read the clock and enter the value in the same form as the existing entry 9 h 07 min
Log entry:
1 h 20 min
